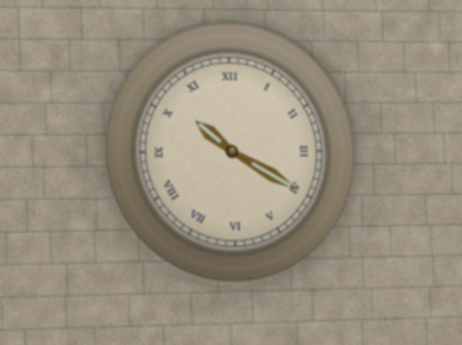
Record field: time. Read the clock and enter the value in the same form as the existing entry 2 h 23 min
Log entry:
10 h 20 min
